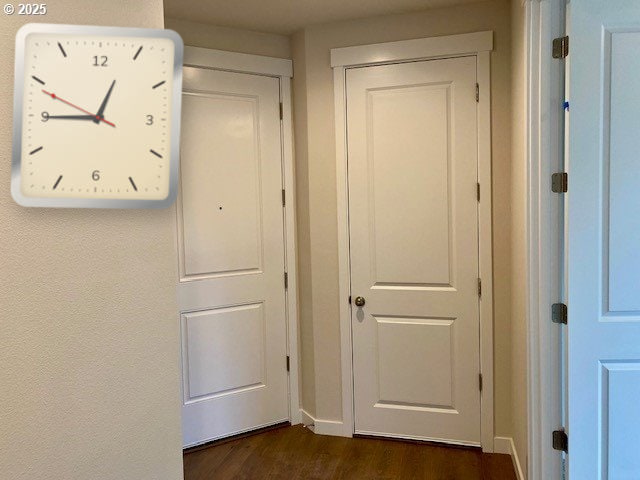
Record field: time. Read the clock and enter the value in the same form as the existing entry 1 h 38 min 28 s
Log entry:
12 h 44 min 49 s
